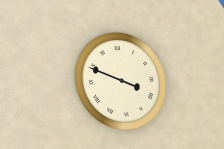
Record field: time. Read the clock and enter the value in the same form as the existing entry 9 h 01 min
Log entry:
3 h 49 min
